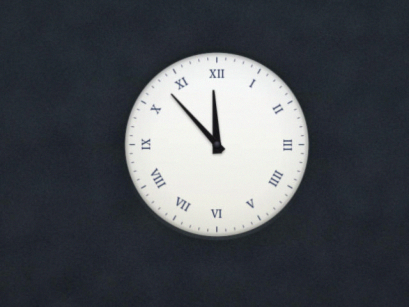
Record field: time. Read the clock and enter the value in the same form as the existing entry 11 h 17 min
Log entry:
11 h 53 min
